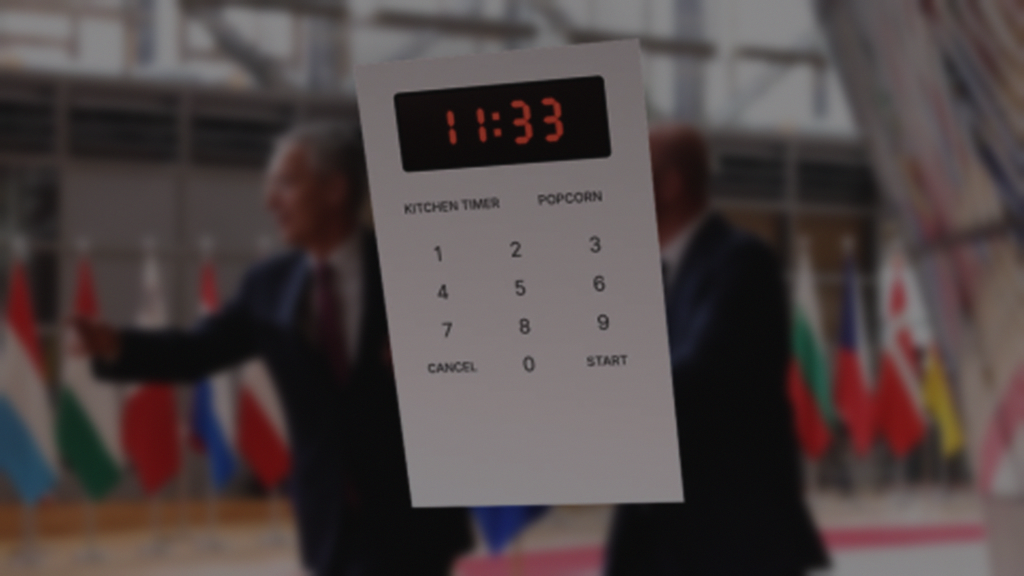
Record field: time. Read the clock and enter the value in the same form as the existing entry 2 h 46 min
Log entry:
11 h 33 min
